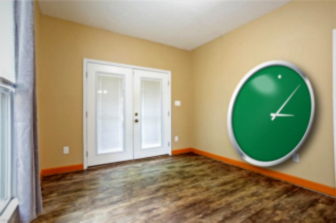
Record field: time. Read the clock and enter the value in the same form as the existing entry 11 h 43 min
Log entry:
3 h 07 min
